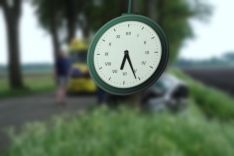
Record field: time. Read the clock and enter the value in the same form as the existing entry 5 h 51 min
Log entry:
6 h 26 min
